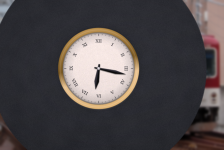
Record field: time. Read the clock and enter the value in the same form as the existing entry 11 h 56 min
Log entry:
6 h 17 min
